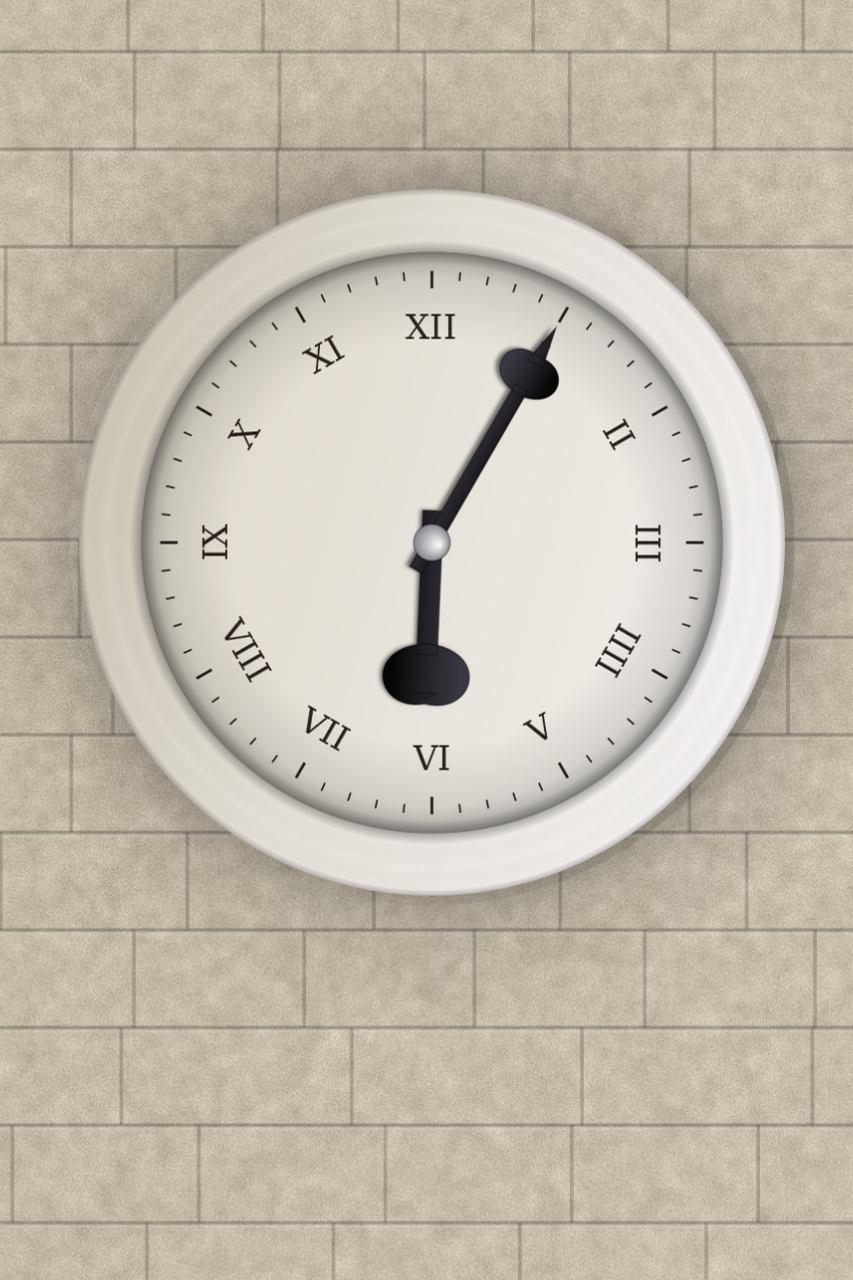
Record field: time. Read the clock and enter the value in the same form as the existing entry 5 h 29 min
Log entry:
6 h 05 min
